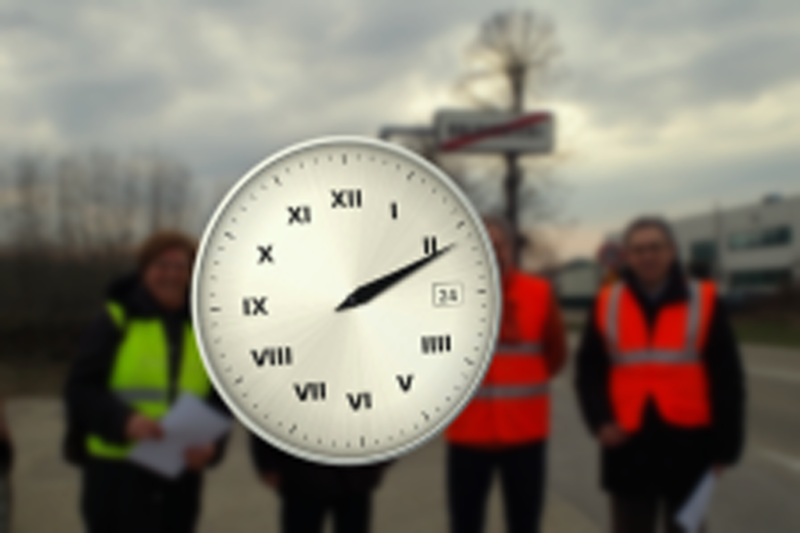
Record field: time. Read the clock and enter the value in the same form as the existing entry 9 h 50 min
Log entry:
2 h 11 min
